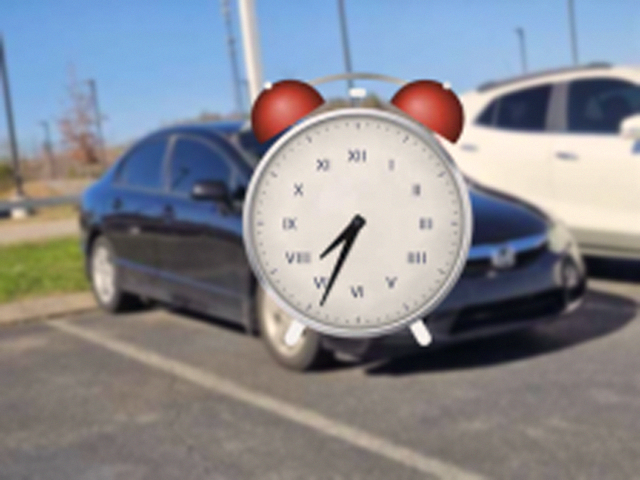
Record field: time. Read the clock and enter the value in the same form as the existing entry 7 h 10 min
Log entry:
7 h 34 min
